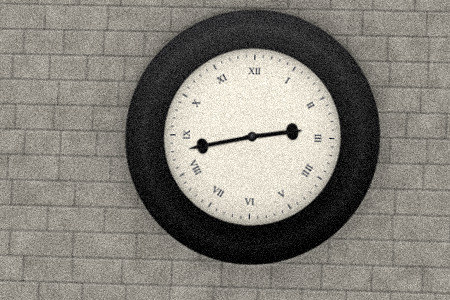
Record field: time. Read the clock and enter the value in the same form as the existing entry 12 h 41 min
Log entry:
2 h 43 min
